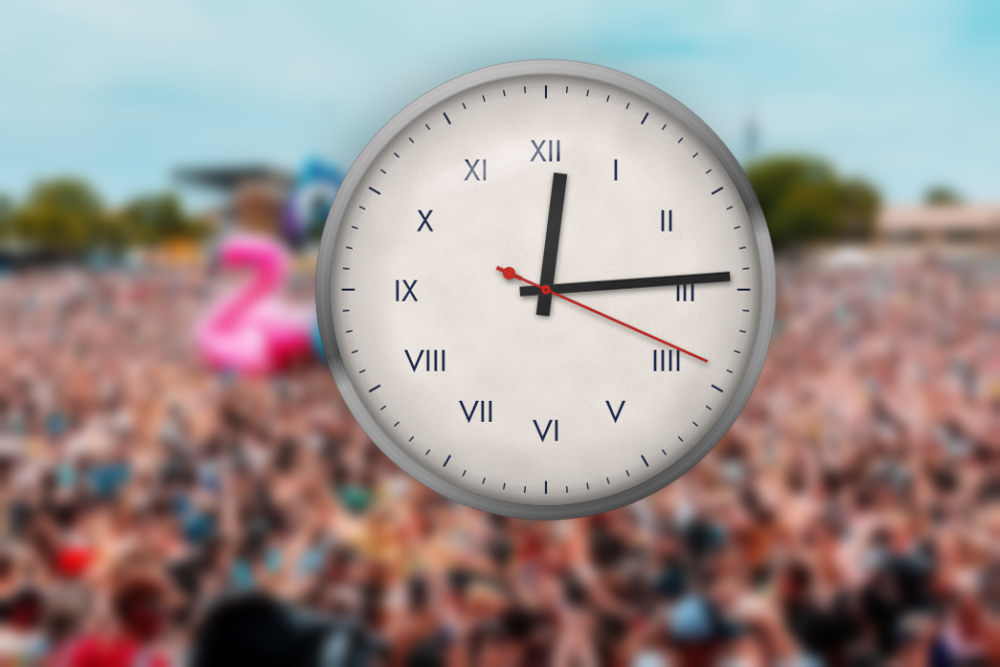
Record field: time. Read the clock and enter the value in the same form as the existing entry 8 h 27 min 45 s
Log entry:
12 h 14 min 19 s
